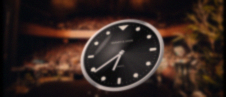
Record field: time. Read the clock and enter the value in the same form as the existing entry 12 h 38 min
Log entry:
6 h 39 min
